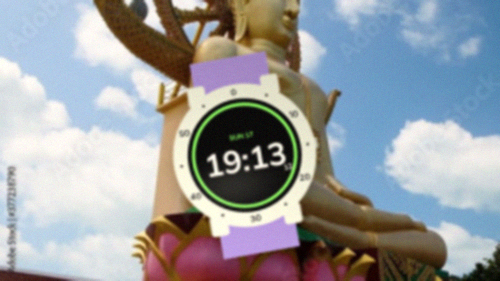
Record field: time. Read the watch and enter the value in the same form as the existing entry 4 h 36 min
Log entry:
19 h 13 min
